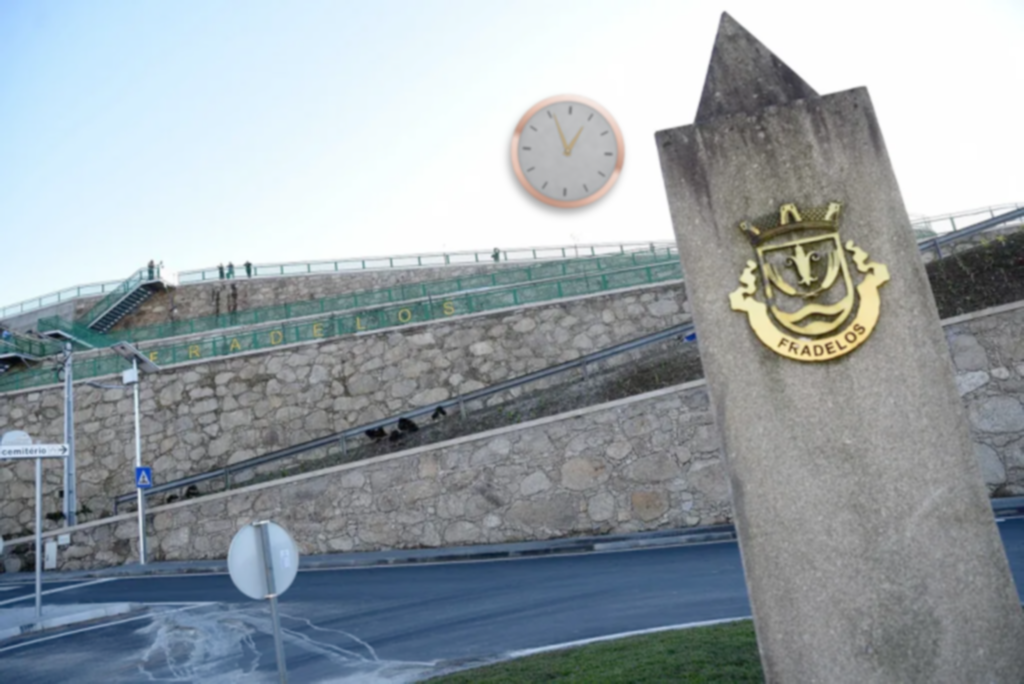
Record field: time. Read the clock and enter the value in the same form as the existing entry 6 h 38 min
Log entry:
12 h 56 min
